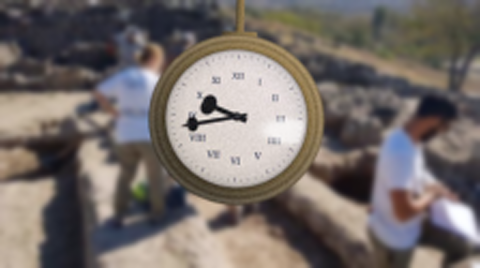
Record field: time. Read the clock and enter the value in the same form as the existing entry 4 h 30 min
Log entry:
9 h 43 min
